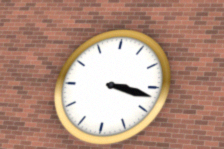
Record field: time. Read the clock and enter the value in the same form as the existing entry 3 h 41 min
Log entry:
3 h 17 min
